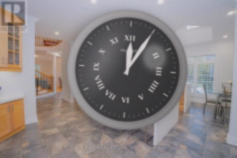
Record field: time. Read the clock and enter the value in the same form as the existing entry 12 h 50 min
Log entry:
12 h 05 min
